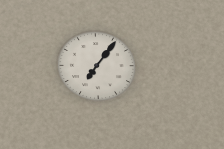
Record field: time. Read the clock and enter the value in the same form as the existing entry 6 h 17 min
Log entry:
7 h 06 min
